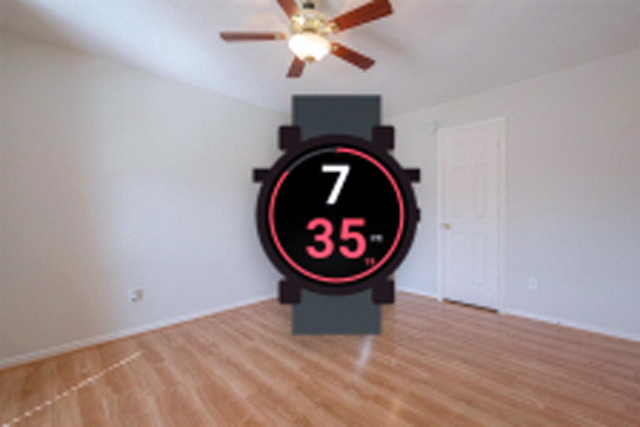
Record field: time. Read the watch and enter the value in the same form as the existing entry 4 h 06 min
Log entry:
7 h 35 min
